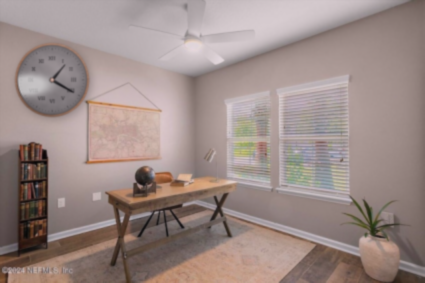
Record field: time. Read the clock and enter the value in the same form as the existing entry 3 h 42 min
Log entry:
1 h 20 min
